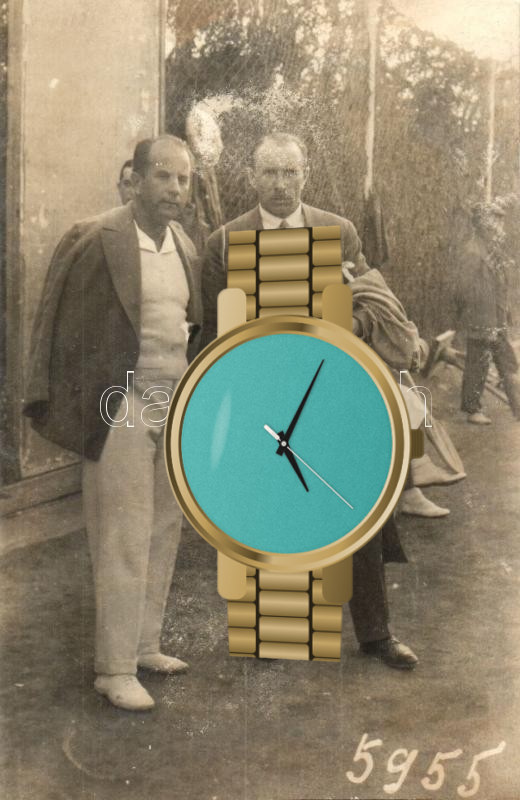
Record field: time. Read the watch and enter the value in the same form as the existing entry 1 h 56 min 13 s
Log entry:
5 h 04 min 22 s
